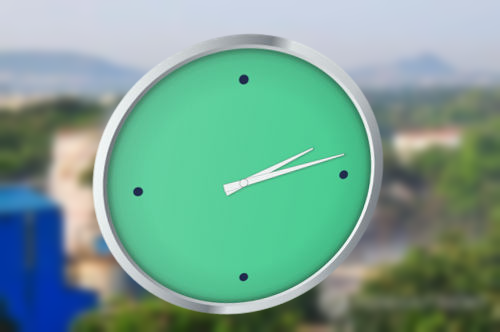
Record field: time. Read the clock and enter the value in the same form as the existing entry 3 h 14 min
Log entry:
2 h 13 min
